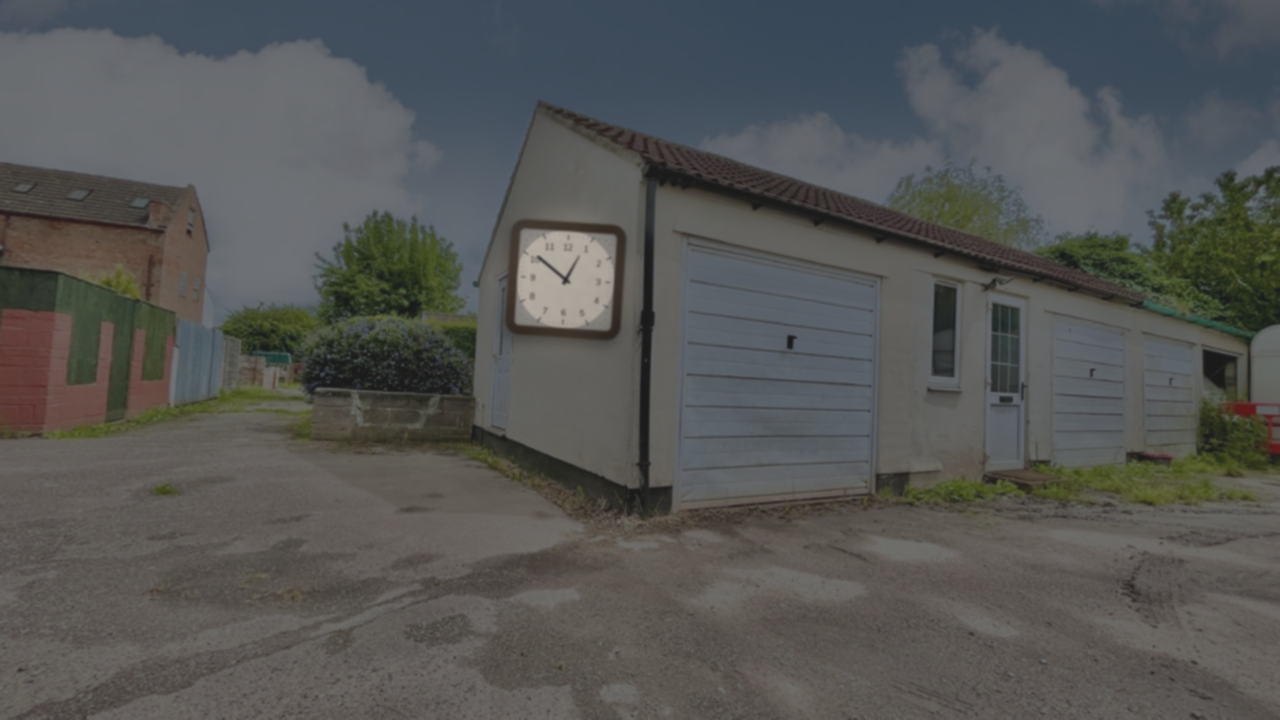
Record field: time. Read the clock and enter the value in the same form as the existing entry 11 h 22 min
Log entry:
12 h 51 min
